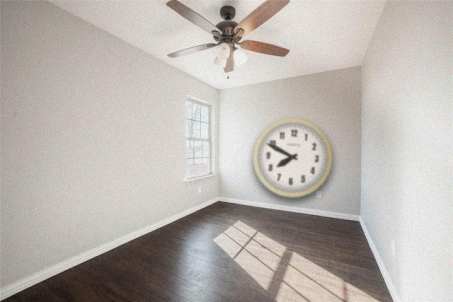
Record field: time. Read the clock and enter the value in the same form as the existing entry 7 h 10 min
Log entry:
7 h 49 min
